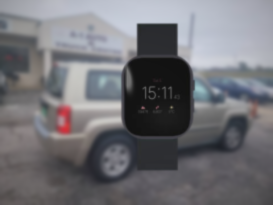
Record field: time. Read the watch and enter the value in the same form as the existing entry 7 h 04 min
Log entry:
15 h 11 min
